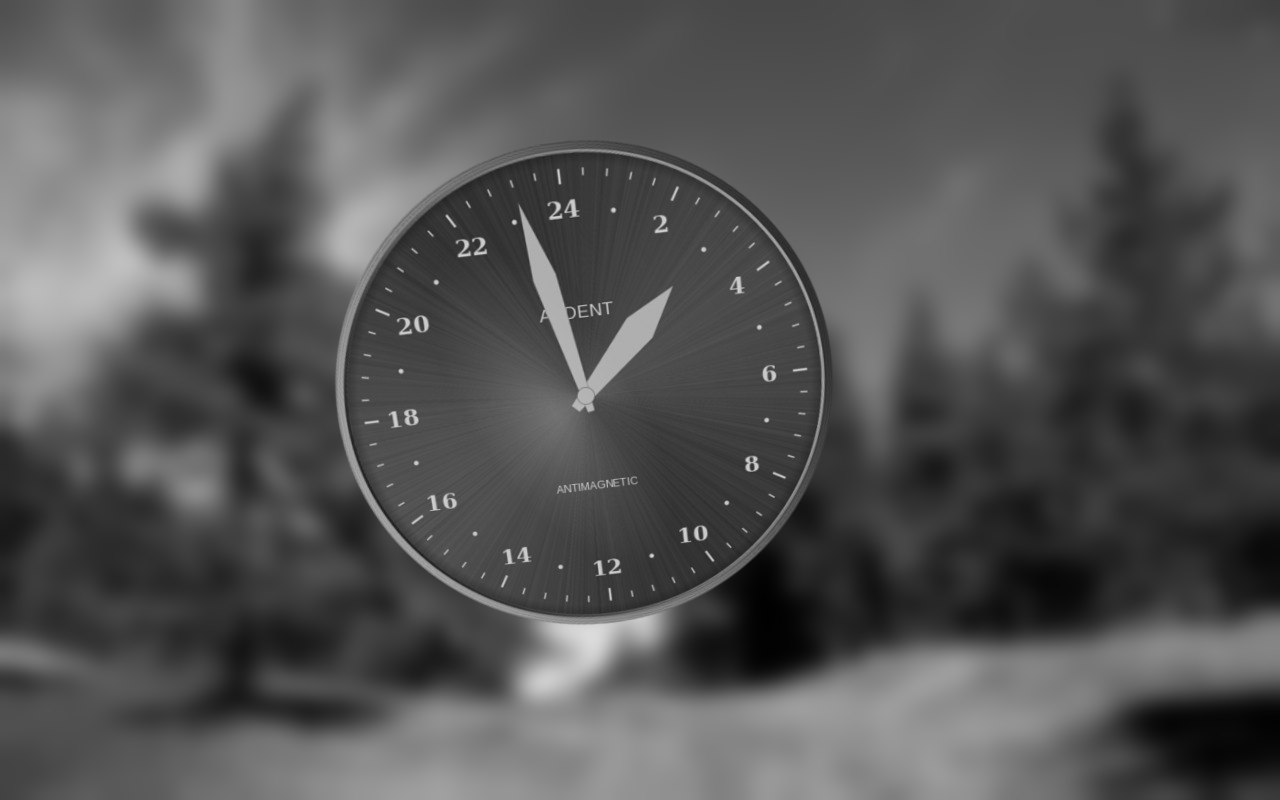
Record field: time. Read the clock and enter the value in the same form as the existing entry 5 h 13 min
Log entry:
2 h 58 min
